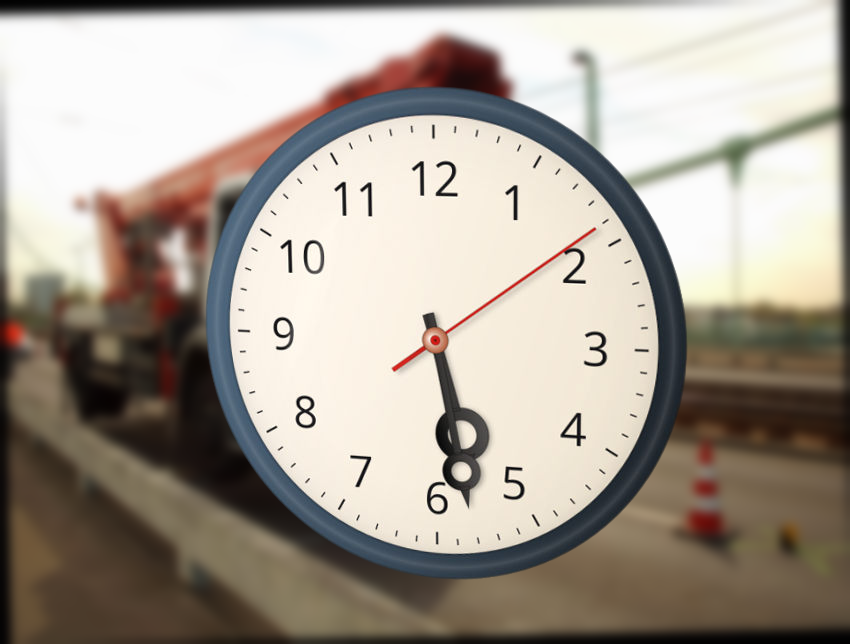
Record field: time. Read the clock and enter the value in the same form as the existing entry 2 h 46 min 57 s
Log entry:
5 h 28 min 09 s
